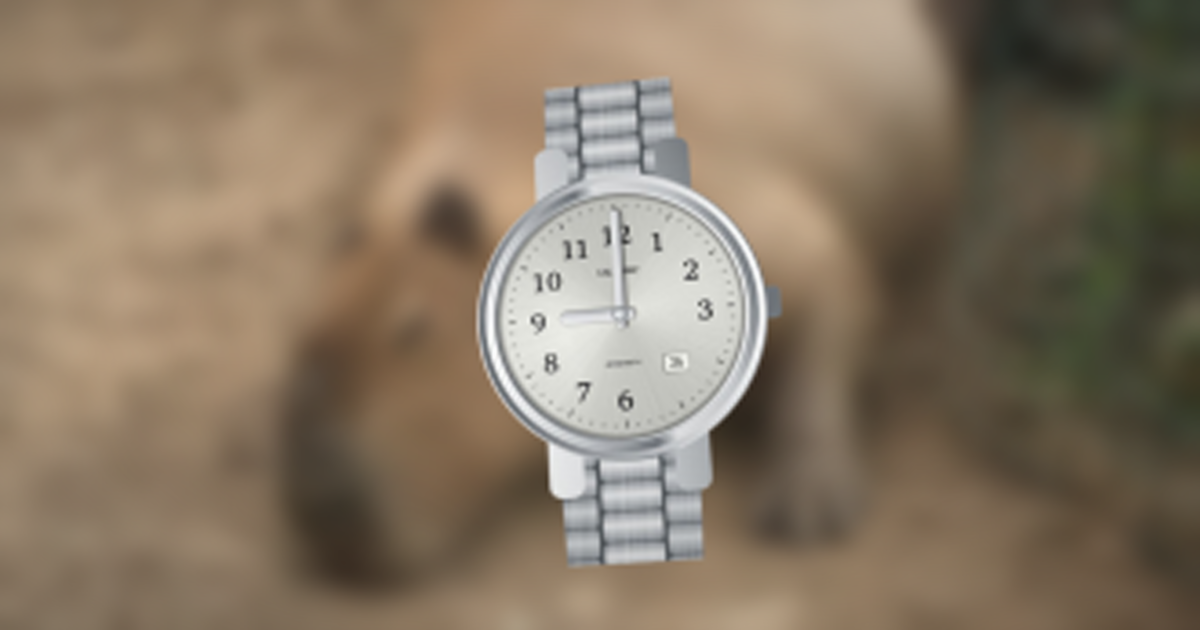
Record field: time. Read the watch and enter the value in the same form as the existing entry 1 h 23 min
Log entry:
9 h 00 min
